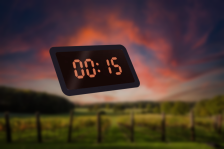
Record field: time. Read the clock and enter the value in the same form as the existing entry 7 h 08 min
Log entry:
0 h 15 min
